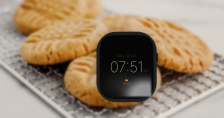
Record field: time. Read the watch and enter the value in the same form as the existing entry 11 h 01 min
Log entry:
7 h 51 min
